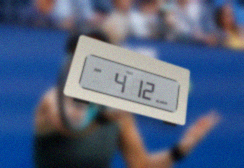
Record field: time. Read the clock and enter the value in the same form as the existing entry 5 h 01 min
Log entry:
4 h 12 min
